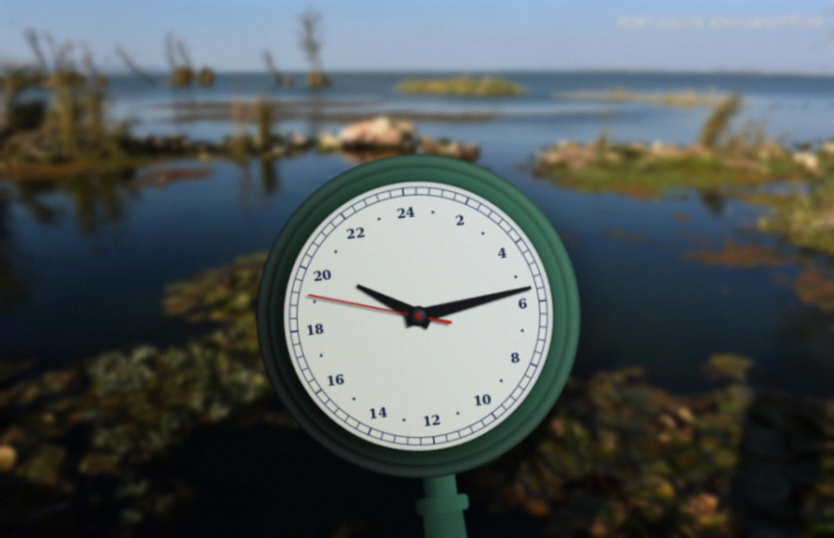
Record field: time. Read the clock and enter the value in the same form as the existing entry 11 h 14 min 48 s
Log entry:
20 h 13 min 48 s
